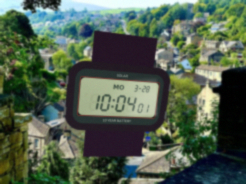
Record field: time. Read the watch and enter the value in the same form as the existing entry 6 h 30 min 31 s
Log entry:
10 h 04 min 01 s
